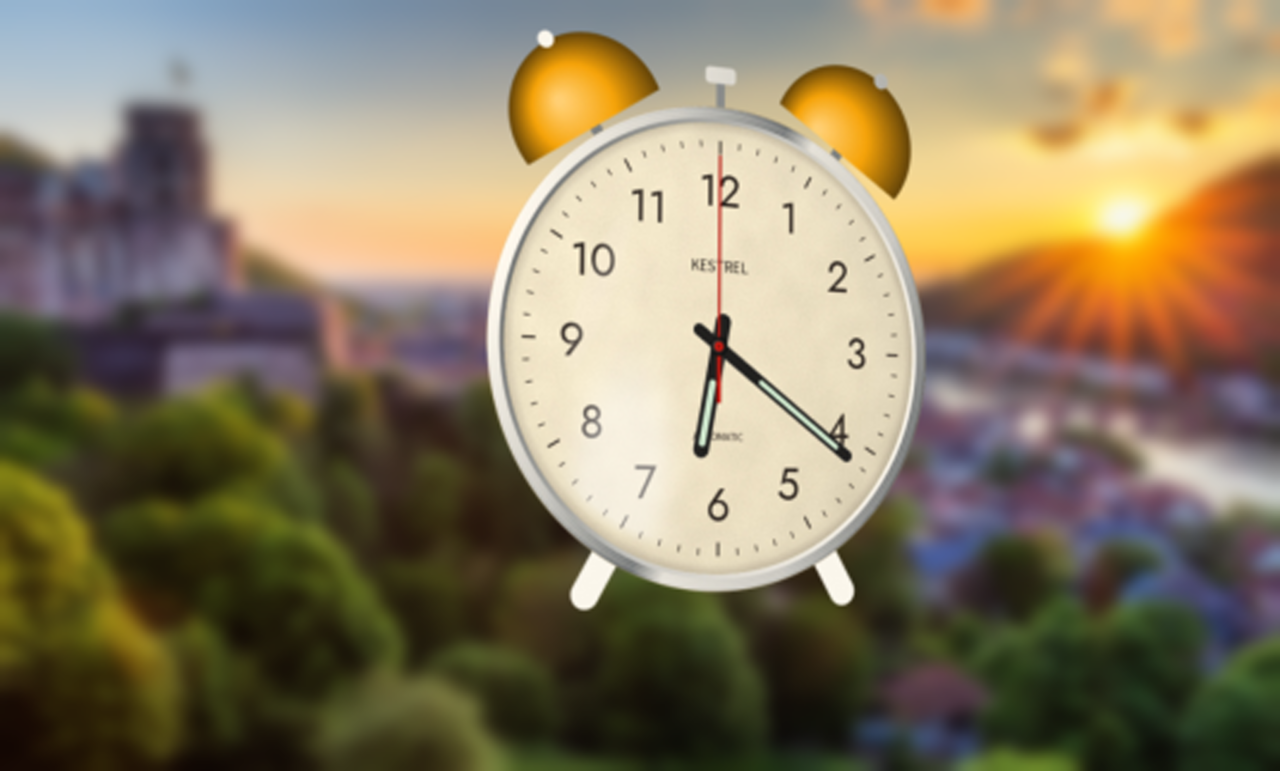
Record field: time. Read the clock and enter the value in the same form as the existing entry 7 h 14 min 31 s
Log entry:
6 h 21 min 00 s
